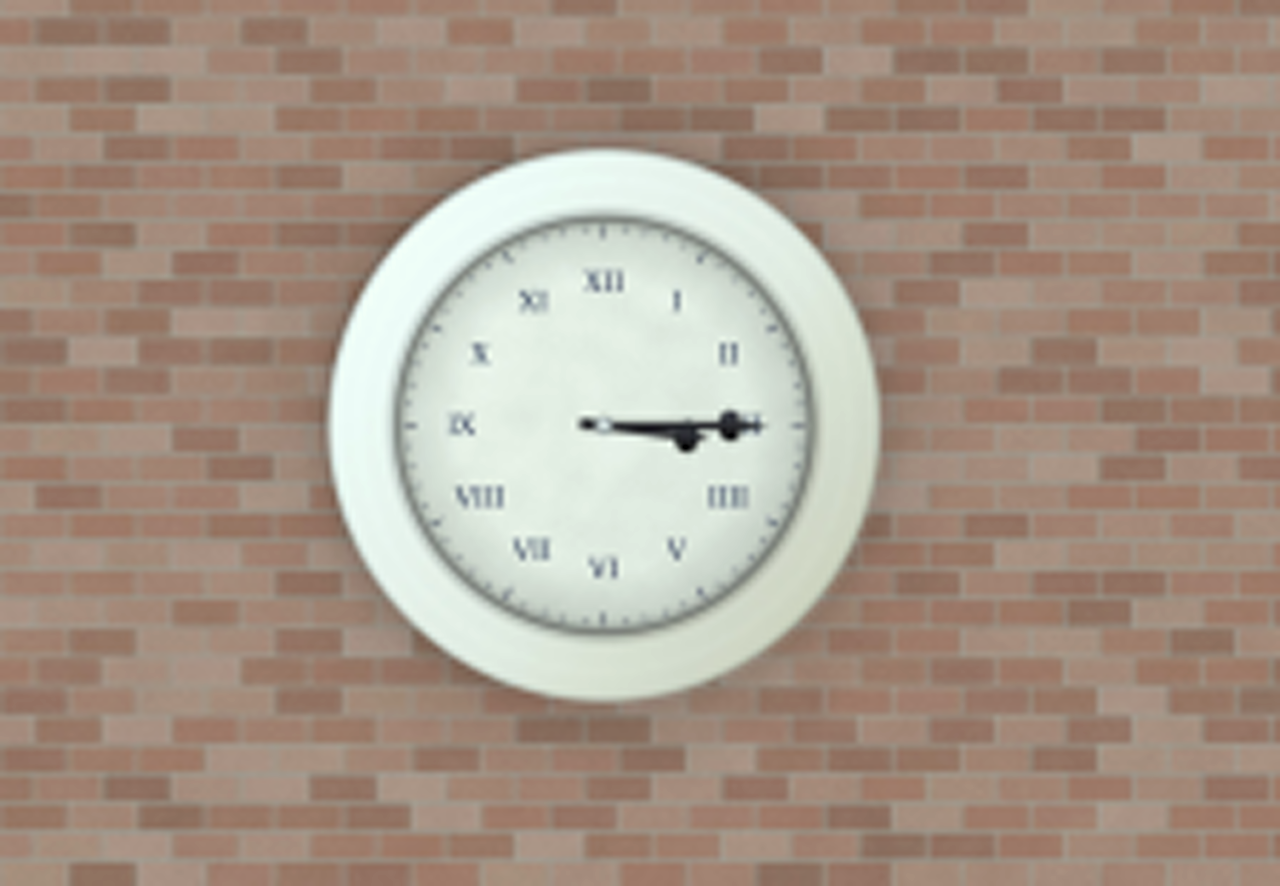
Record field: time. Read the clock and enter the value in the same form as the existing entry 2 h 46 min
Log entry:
3 h 15 min
